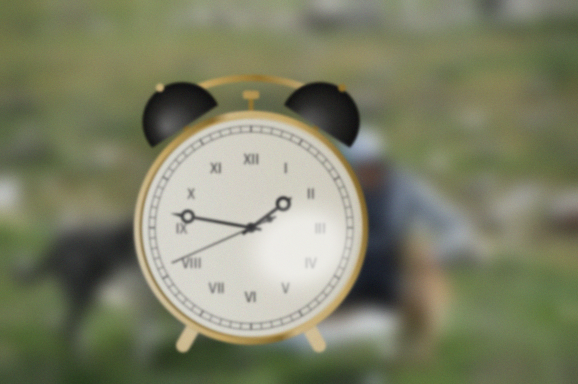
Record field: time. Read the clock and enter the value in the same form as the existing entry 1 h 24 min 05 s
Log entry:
1 h 46 min 41 s
